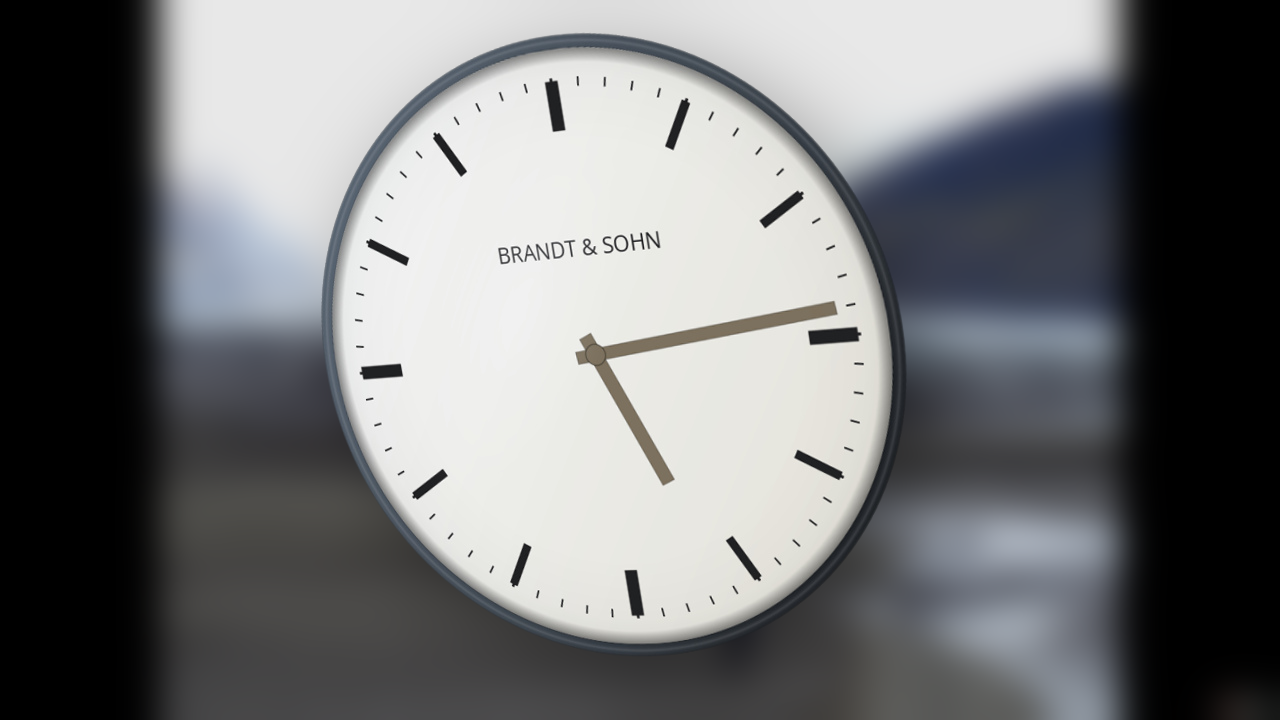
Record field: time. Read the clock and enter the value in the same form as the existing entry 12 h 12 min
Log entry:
5 h 14 min
